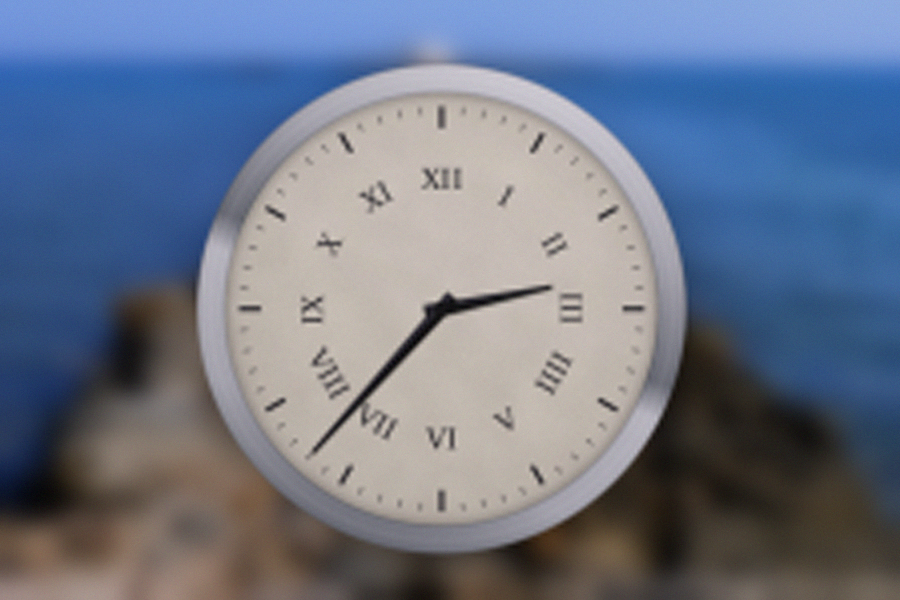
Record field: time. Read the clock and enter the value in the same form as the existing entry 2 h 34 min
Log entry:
2 h 37 min
